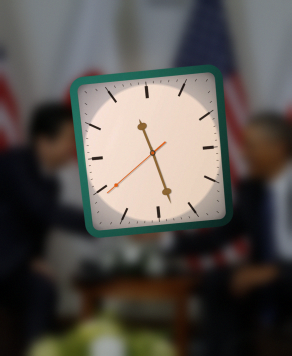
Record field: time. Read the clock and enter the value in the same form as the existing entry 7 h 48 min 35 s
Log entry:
11 h 27 min 39 s
